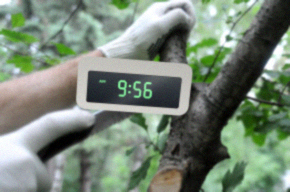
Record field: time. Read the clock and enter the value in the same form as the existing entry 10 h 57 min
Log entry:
9 h 56 min
